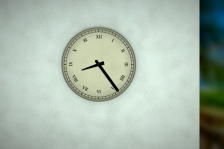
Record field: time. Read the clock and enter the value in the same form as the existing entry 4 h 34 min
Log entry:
8 h 24 min
